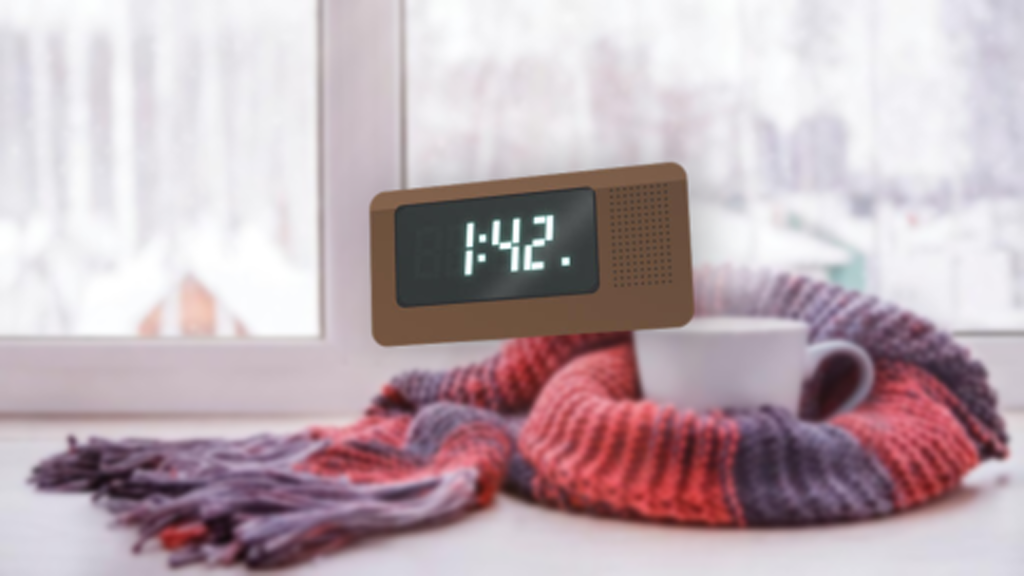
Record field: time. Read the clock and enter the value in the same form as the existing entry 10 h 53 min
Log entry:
1 h 42 min
